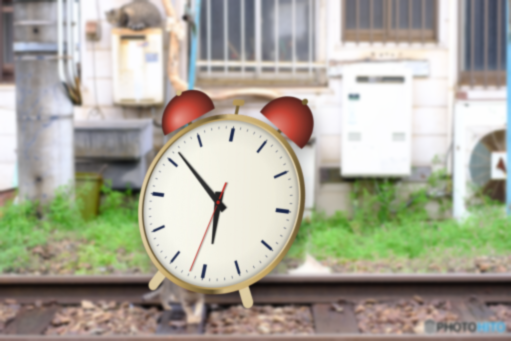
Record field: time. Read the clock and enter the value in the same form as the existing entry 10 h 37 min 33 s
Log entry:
5 h 51 min 32 s
